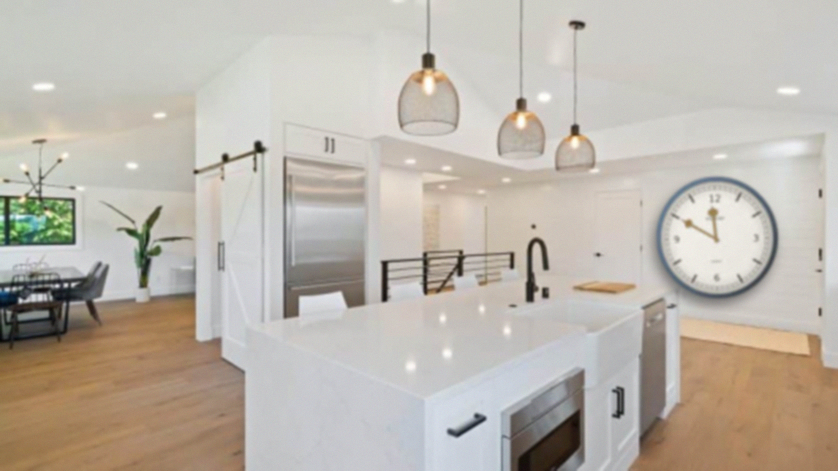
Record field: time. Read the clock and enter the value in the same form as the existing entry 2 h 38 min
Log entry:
11 h 50 min
